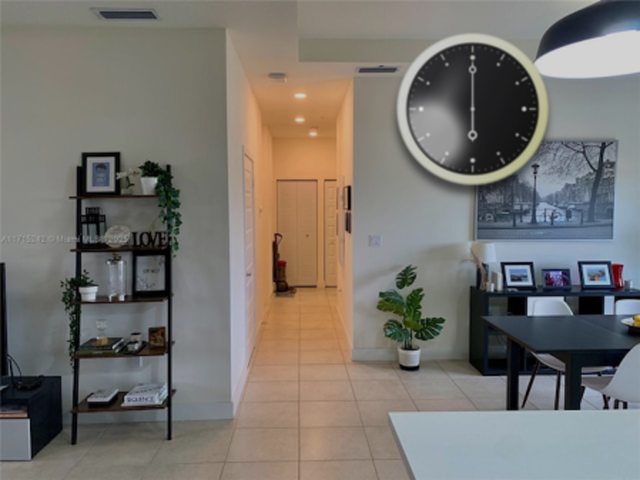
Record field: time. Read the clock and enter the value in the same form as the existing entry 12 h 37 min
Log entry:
6 h 00 min
